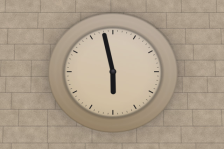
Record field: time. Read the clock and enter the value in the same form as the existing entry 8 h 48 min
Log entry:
5 h 58 min
